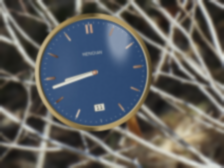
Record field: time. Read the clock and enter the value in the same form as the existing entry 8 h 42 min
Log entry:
8 h 43 min
